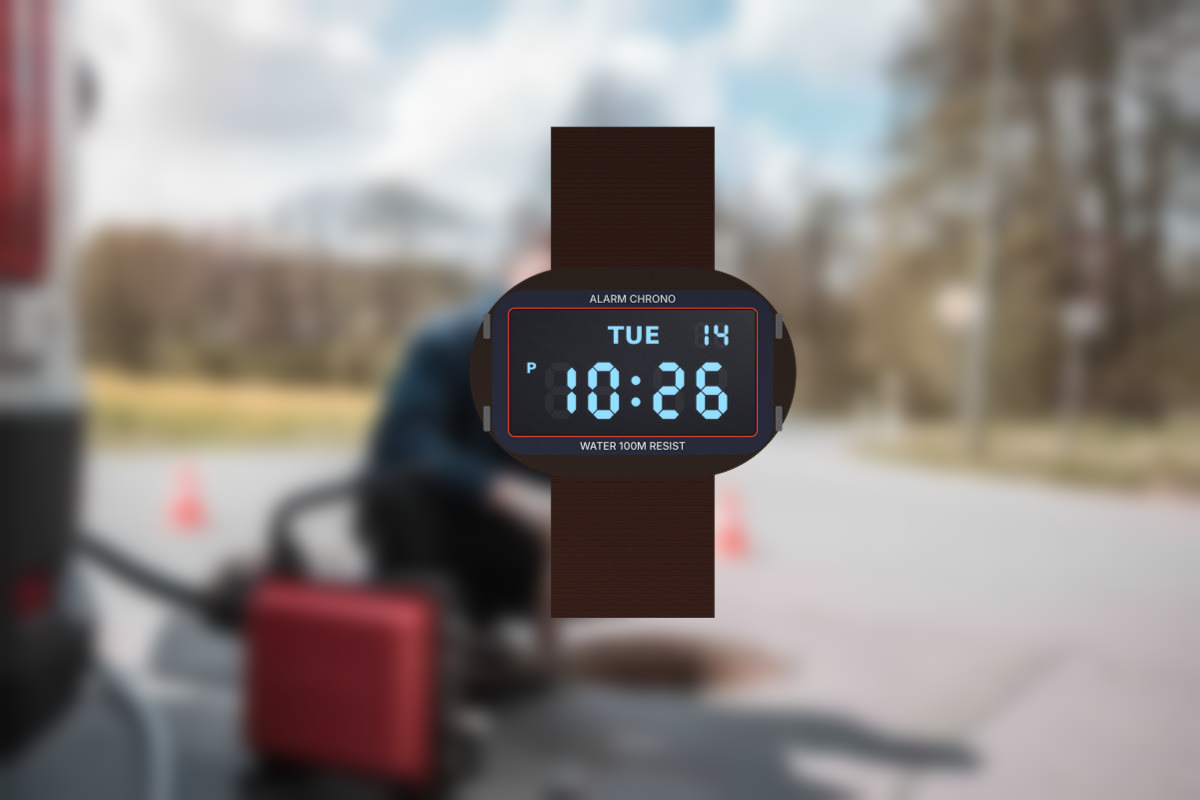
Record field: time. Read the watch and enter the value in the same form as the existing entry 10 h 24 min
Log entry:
10 h 26 min
